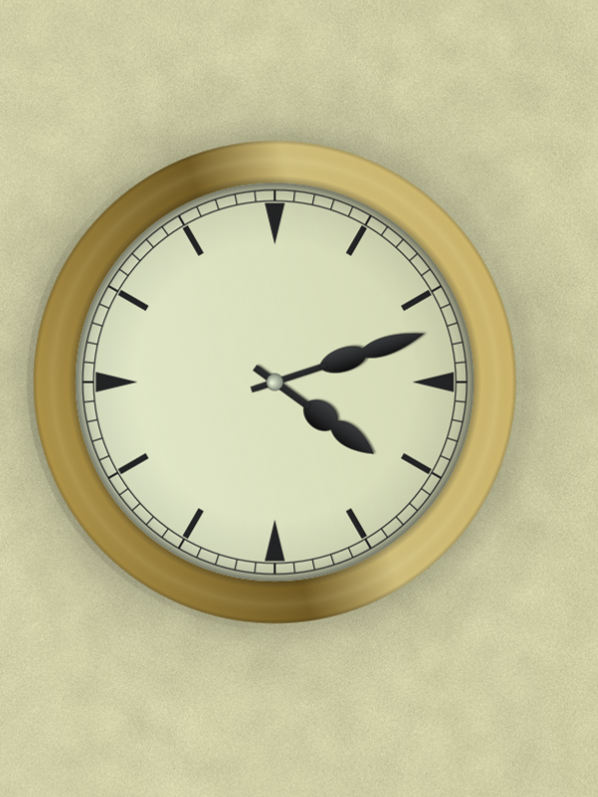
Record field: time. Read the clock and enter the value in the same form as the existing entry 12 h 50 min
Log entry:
4 h 12 min
